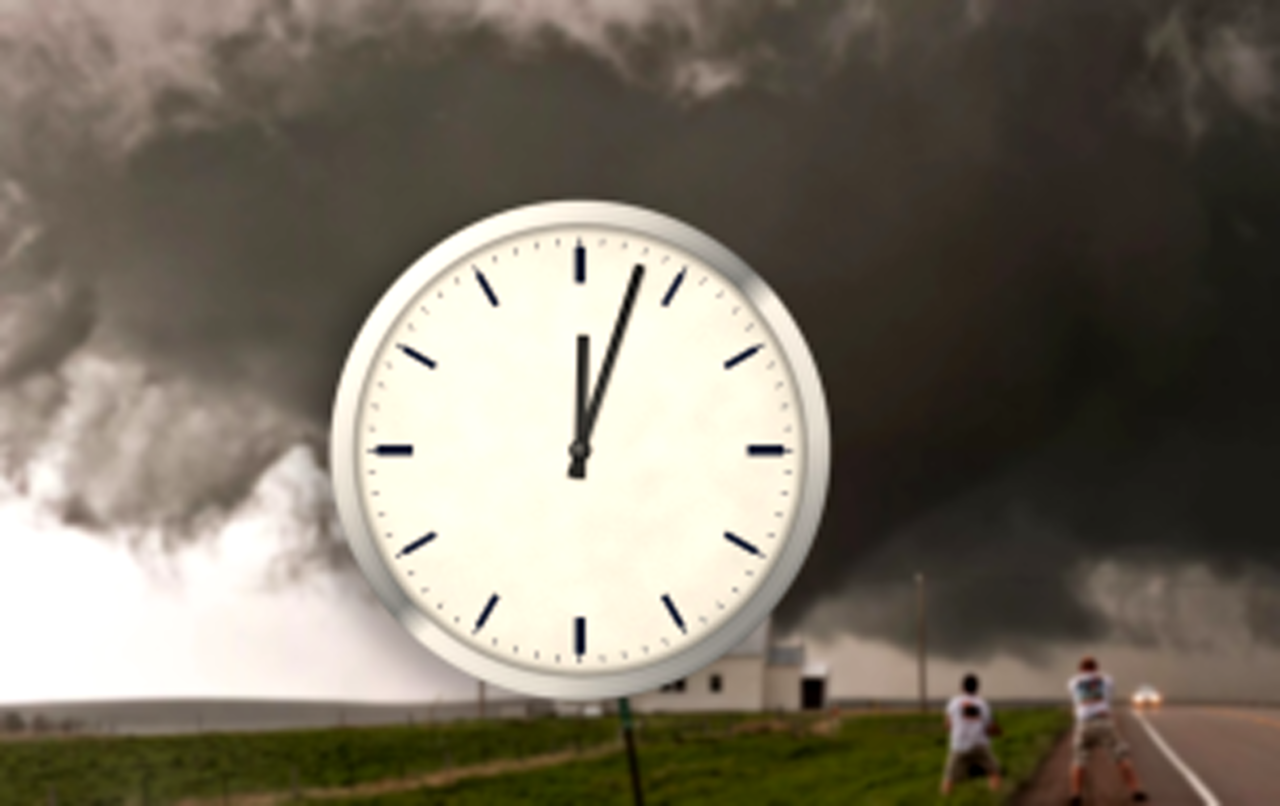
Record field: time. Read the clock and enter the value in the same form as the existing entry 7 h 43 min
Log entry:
12 h 03 min
